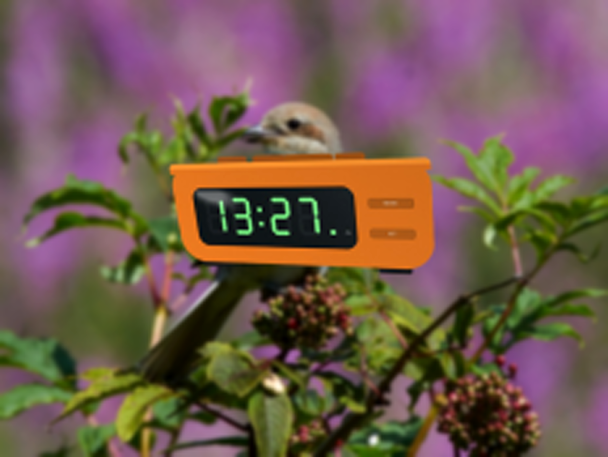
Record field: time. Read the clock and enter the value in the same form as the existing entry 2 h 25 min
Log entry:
13 h 27 min
